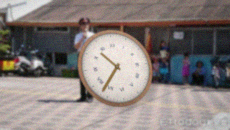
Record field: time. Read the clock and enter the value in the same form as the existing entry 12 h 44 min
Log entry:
10 h 37 min
